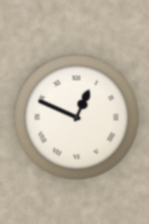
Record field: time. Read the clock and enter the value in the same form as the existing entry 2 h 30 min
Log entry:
12 h 49 min
